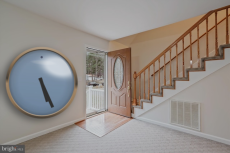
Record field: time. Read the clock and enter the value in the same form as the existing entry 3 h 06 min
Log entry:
5 h 26 min
